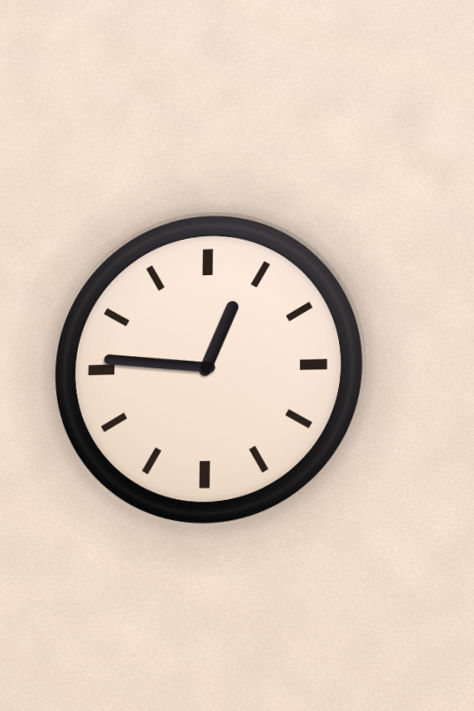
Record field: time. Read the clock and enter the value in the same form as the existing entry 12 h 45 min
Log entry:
12 h 46 min
